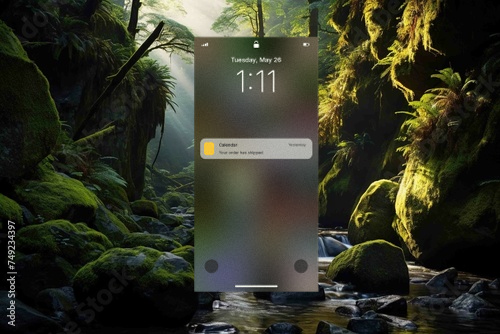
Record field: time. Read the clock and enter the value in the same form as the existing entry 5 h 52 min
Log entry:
1 h 11 min
